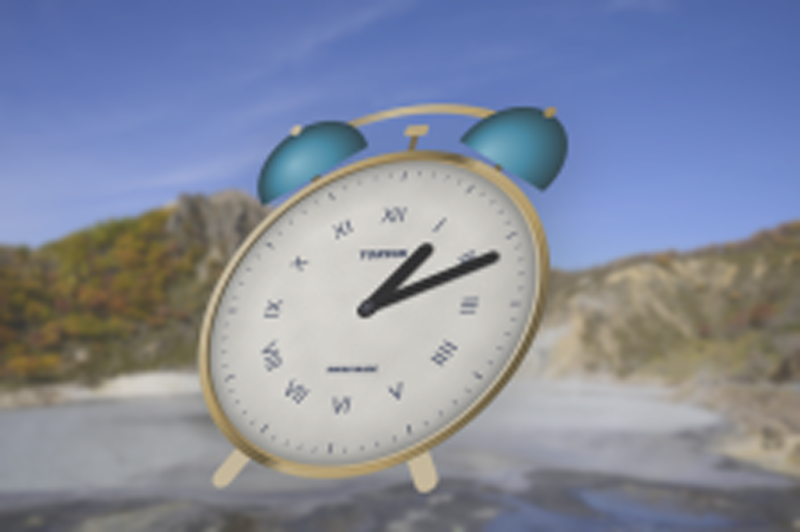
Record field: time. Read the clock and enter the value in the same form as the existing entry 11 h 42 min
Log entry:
1 h 11 min
